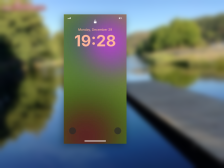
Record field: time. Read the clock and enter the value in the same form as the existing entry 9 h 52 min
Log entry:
19 h 28 min
